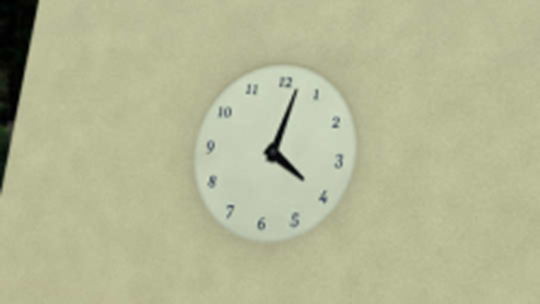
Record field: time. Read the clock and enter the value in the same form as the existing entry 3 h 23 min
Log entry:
4 h 02 min
